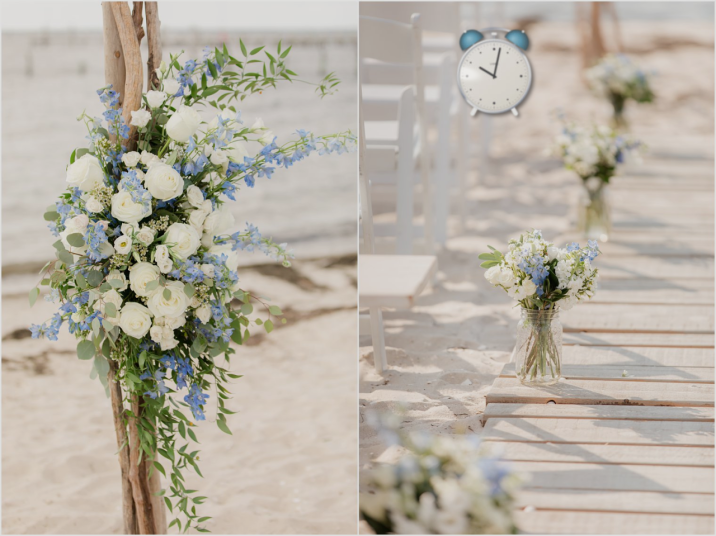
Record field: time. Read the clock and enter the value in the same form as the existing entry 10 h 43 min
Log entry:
10 h 02 min
